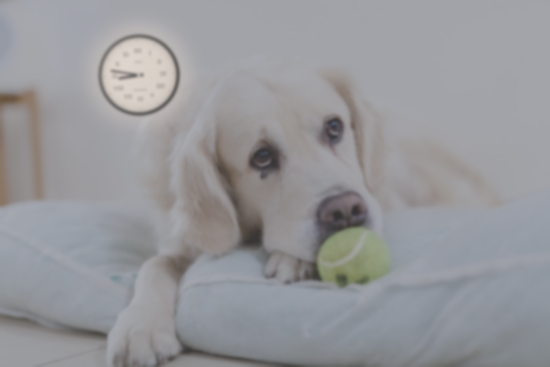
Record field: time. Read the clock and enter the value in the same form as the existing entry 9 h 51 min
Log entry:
8 h 47 min
